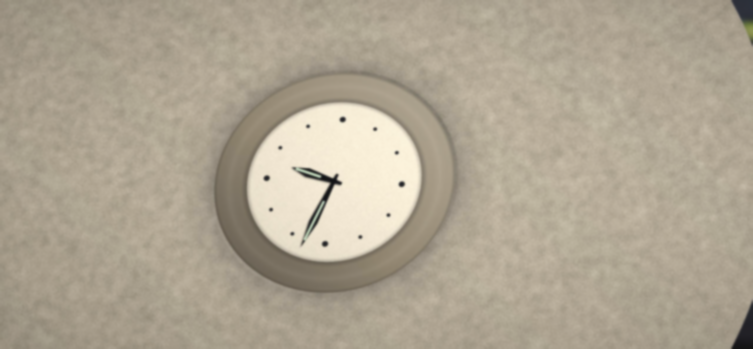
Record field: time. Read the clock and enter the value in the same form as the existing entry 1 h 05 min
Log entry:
9 h 33 min
